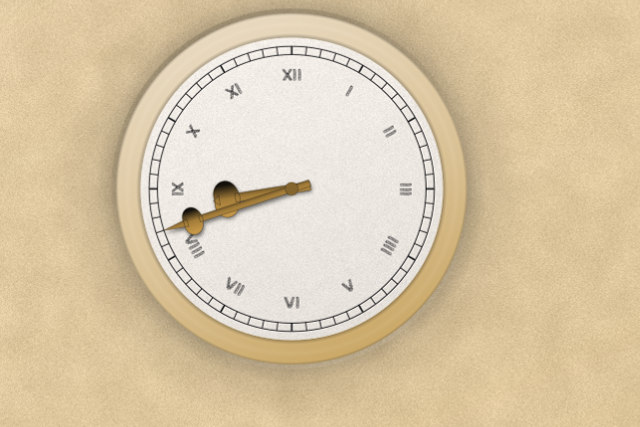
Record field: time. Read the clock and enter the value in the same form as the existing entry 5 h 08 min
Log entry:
8 h 42 min
